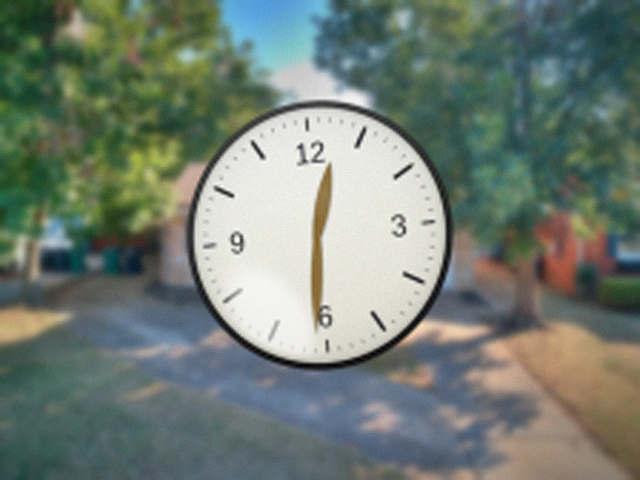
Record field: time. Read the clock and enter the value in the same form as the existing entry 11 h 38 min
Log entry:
12 h 31 min
